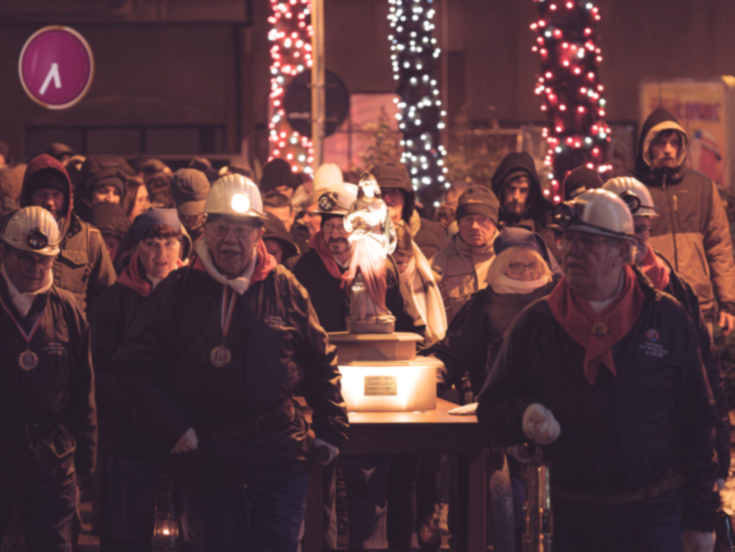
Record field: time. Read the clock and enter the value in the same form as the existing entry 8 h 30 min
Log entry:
5 h 35 min
